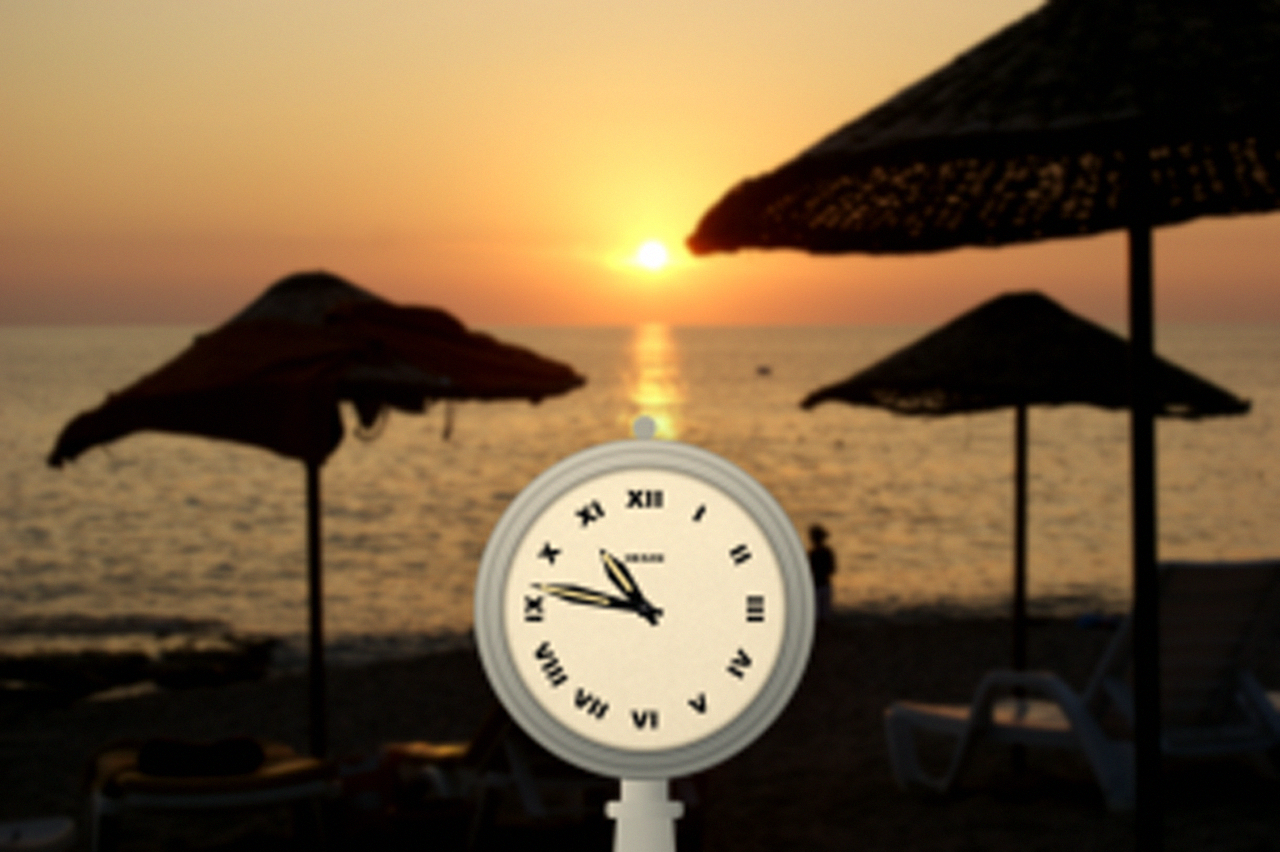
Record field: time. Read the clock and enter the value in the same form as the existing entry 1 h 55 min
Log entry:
10 h 47 min
